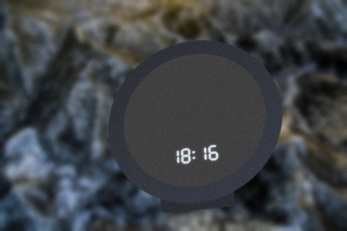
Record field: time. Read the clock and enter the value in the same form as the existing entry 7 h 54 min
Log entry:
18 h 16 min
